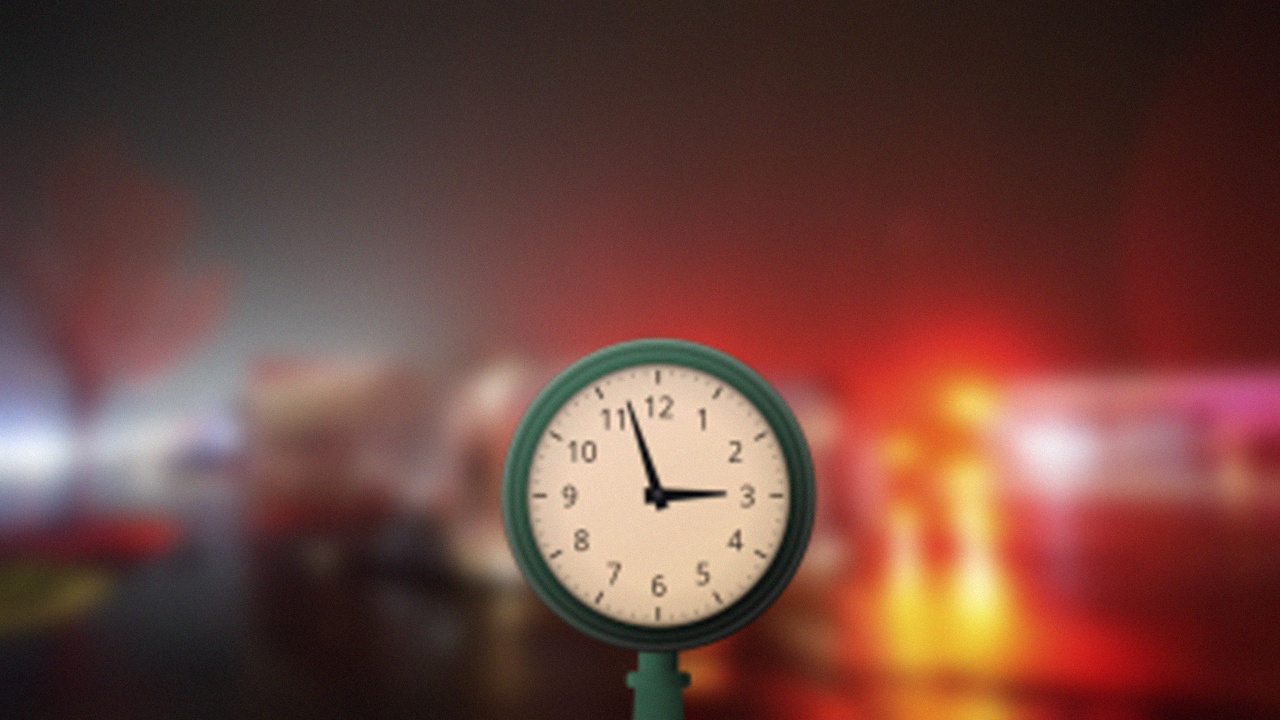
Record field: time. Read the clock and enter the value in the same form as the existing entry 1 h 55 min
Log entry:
2 h 57 min
